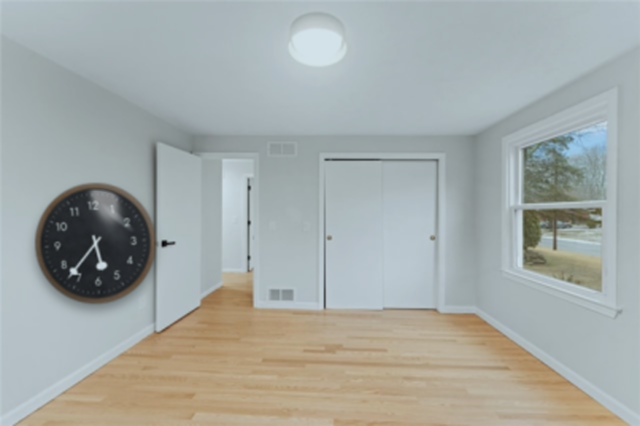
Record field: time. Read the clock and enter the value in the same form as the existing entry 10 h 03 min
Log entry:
5 h 37 min
